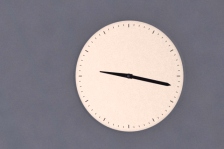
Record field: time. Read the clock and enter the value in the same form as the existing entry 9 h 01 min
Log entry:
9 h 17 min
